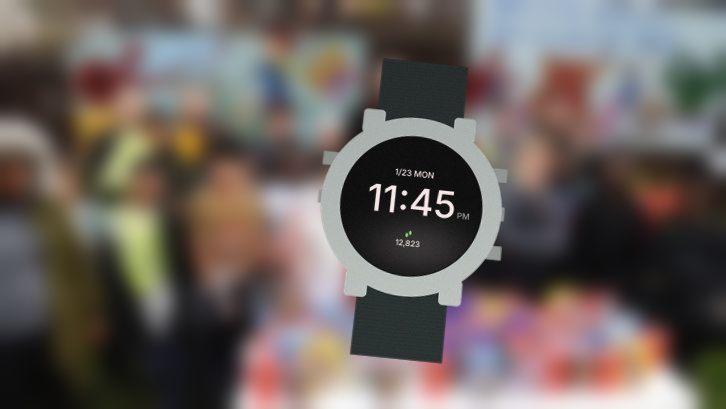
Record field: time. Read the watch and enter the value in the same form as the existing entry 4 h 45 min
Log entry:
11 h 45 min
